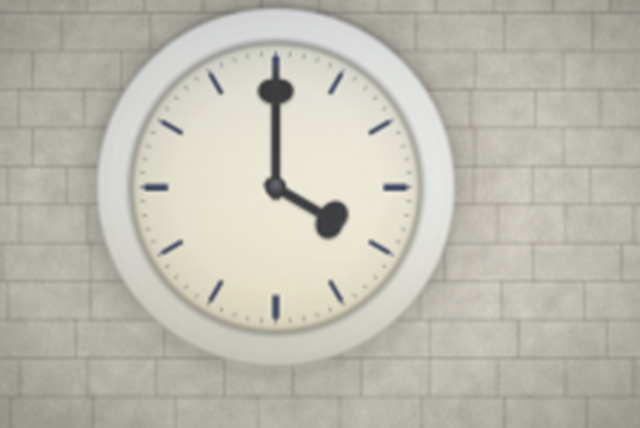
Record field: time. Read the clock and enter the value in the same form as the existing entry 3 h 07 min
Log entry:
4 h 00 min
